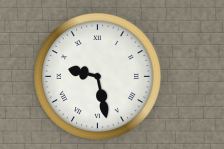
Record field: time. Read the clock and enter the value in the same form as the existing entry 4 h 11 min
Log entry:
9 h 28 min
